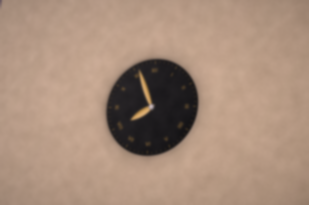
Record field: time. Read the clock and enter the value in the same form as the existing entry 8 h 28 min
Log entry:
7 h 56 min
